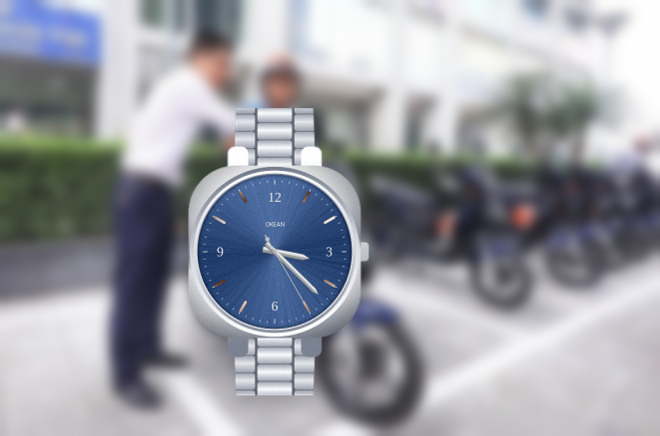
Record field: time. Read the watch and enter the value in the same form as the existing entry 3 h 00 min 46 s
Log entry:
3 h 22 min 25 s
